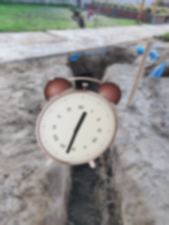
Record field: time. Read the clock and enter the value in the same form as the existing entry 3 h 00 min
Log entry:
12 h 32 min
